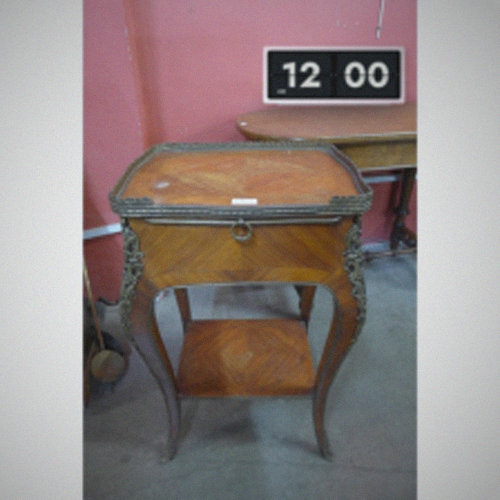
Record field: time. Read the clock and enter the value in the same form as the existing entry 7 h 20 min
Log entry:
12 h 00 min
